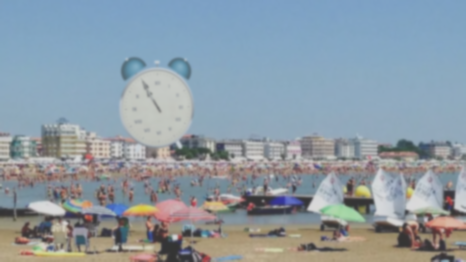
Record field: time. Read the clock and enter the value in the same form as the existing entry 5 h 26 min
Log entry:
10 h 55 min
